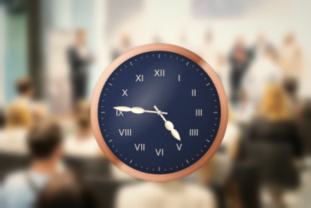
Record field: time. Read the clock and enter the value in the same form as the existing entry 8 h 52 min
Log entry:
4 h 46 min
